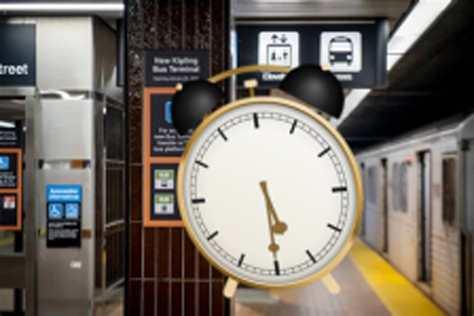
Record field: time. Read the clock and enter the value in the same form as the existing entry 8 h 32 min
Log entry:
5 h 30 min
